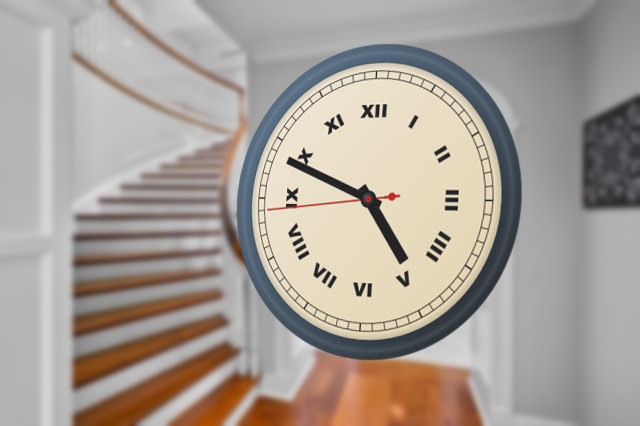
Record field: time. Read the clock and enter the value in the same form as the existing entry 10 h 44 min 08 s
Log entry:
4 h 48 min 44 s
